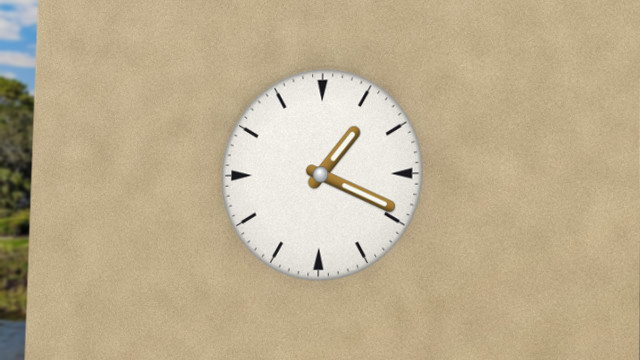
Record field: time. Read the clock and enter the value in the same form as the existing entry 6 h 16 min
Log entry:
1 h 19 min
